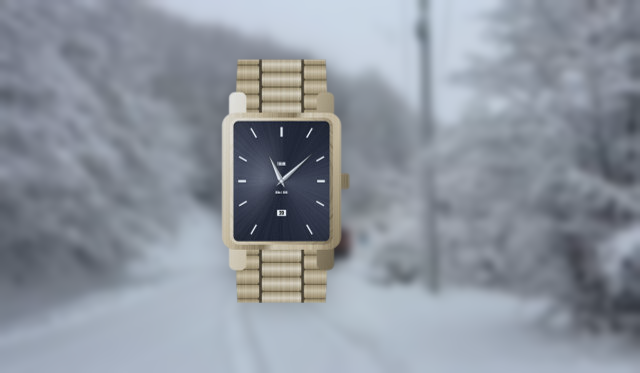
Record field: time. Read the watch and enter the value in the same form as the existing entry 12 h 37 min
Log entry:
11 h 08 min
